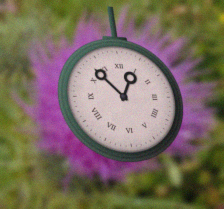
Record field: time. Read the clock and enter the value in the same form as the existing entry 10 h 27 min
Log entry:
12 h 53 min
